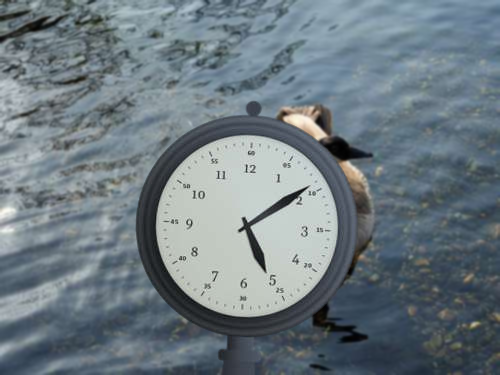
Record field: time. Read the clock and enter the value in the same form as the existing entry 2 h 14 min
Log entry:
5 h 09 min
